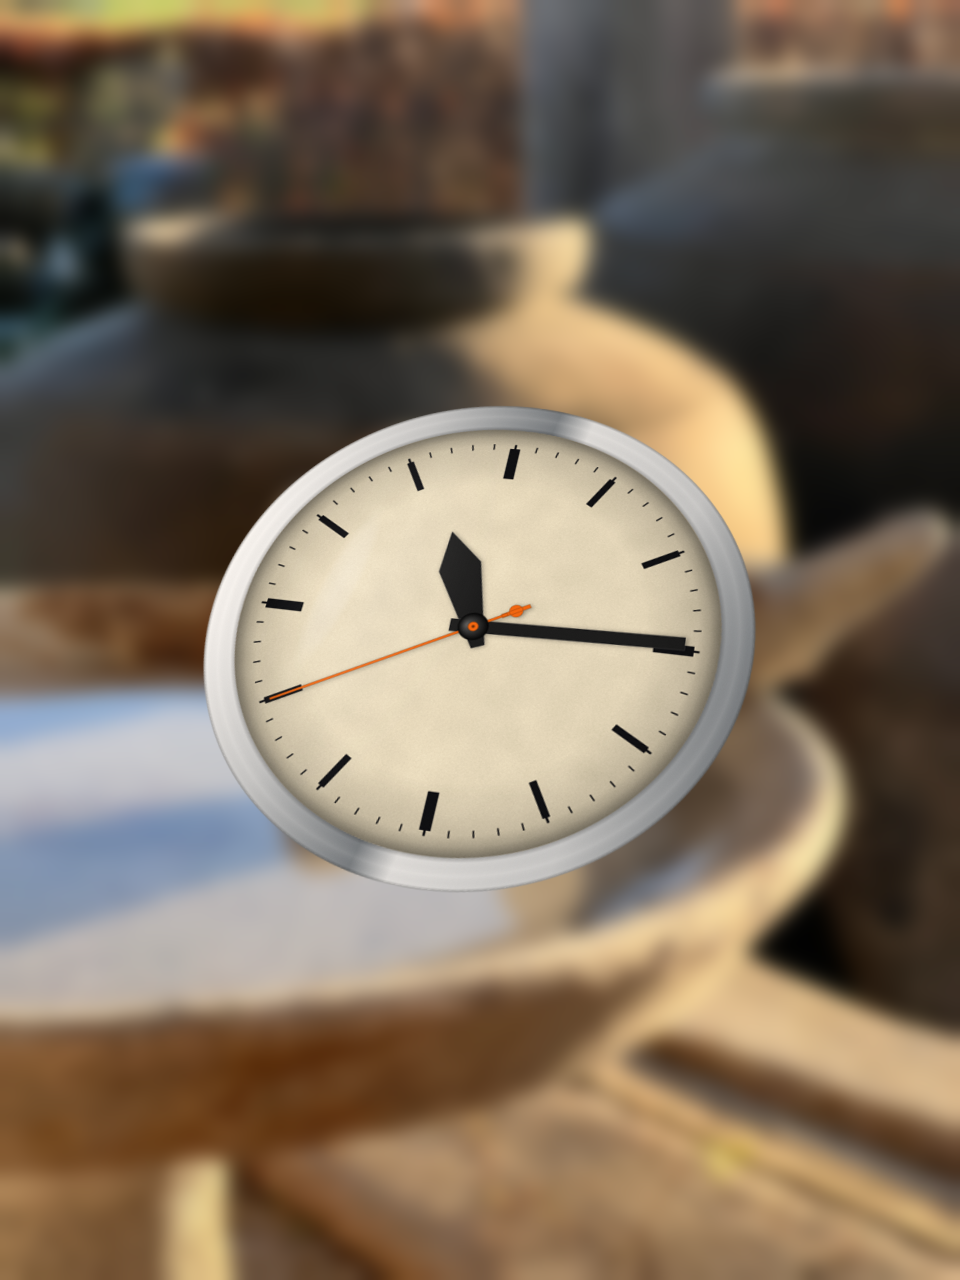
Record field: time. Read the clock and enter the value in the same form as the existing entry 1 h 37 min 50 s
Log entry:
11 h 14 min 40 s
